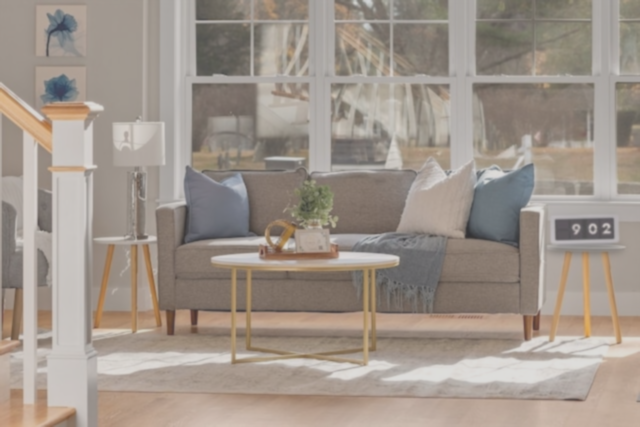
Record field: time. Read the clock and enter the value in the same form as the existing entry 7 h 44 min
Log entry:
9 h 02 min
